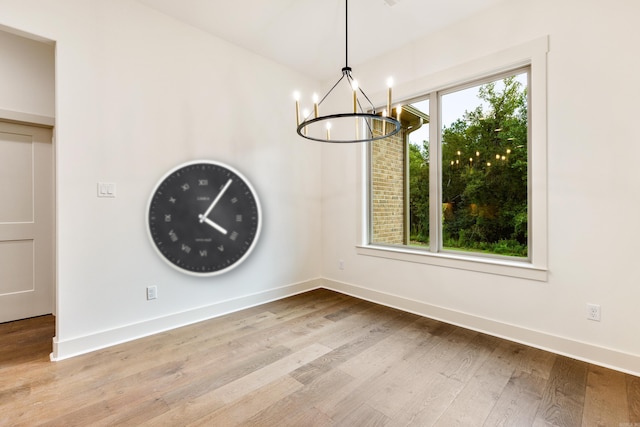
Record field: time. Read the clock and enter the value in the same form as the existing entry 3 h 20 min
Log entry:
4 h 06 min
